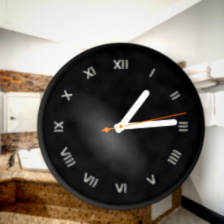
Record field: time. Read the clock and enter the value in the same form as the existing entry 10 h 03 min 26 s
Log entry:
1 h 14 min 13 s
